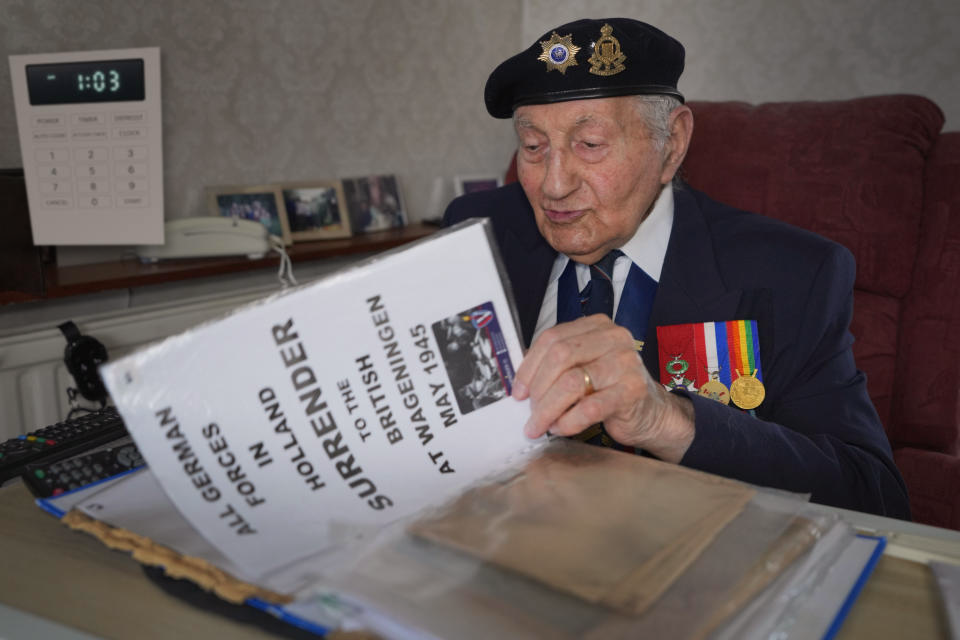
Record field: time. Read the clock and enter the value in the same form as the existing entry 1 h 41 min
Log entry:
1 h 03 min
